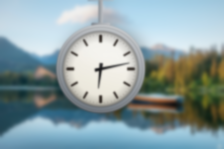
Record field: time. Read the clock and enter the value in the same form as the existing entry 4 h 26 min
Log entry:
6 h 13 min
